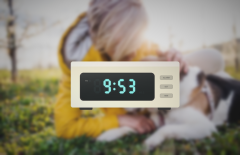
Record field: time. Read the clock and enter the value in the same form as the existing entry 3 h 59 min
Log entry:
9 h 53 min
